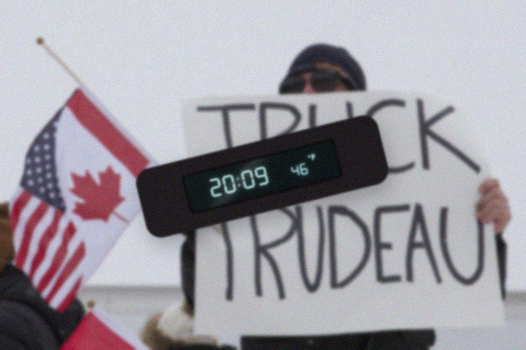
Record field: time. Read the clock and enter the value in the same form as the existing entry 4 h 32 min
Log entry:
20 h 09 min
